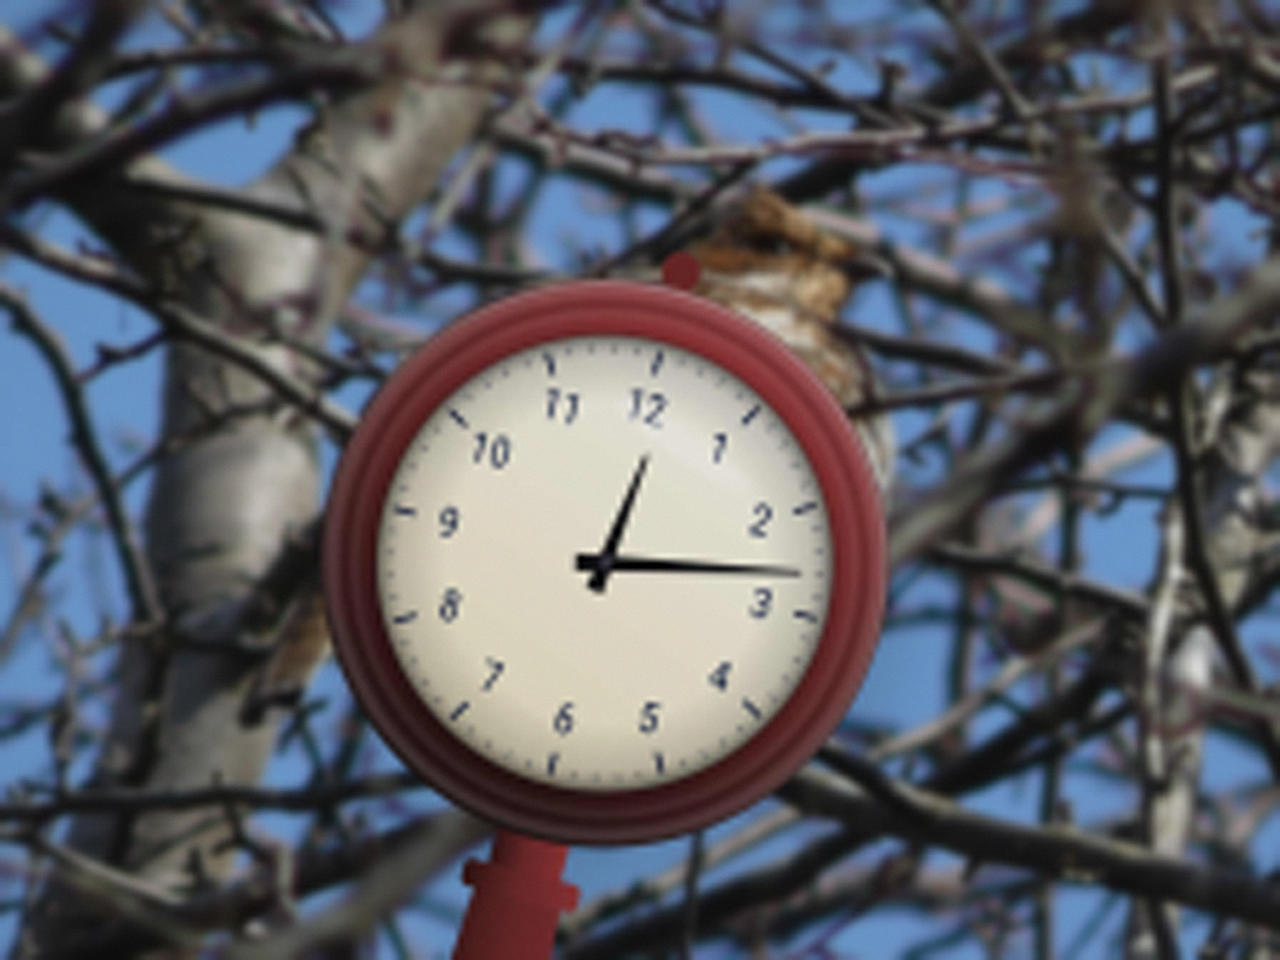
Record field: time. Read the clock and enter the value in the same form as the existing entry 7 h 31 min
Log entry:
12 h 13 min
